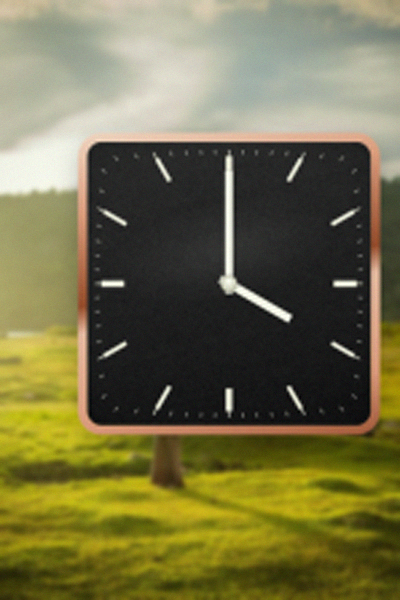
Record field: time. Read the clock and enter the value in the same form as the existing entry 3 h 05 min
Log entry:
4 h 00 min
